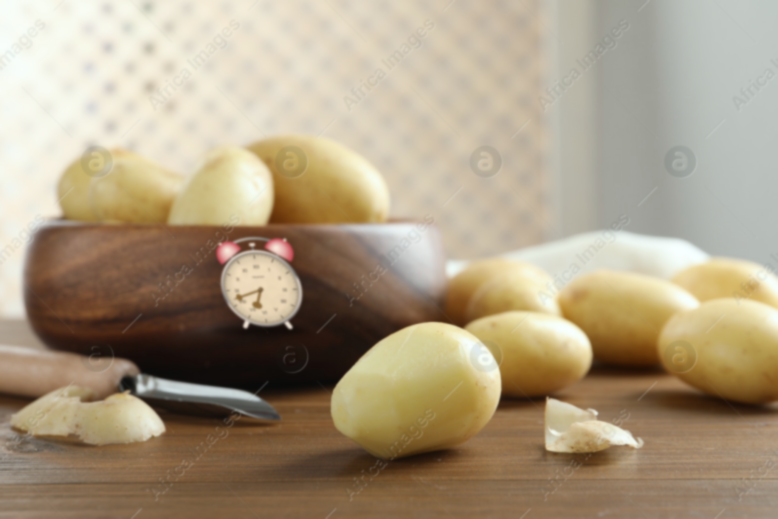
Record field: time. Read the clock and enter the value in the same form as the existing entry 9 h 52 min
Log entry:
6 h 42 min
